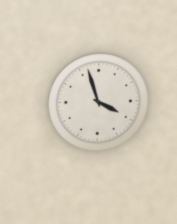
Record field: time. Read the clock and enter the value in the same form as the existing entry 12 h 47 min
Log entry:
3 h 57 min
